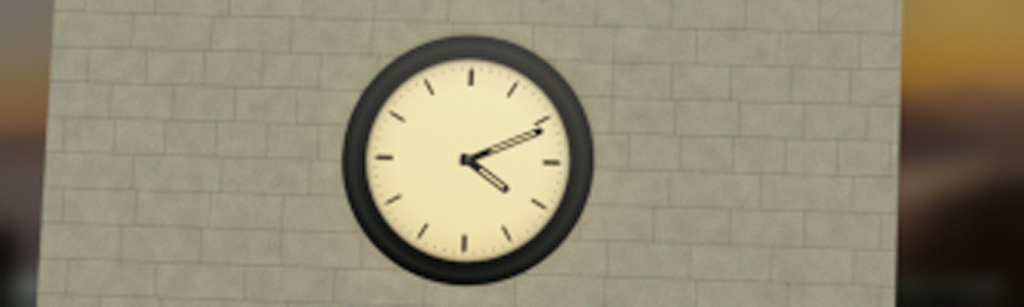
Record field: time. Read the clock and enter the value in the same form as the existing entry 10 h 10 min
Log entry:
4 h 11 min
